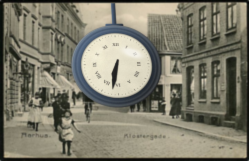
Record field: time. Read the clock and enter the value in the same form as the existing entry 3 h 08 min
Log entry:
6 h 32 min
